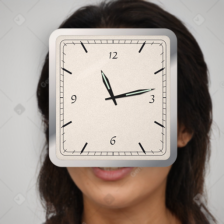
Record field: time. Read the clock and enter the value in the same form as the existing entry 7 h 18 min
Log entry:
11 h 13 min
